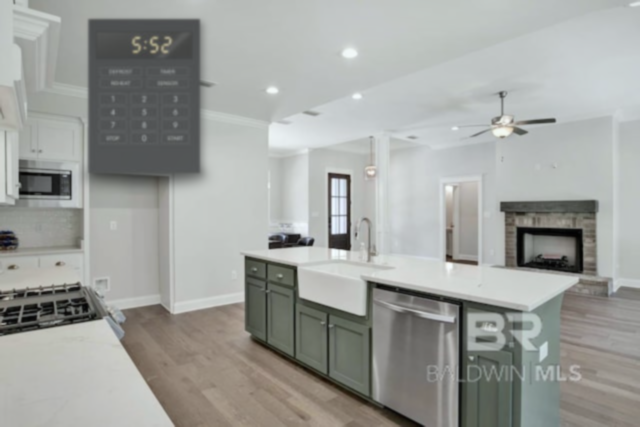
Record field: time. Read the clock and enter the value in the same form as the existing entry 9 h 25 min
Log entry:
5 h 52 min
